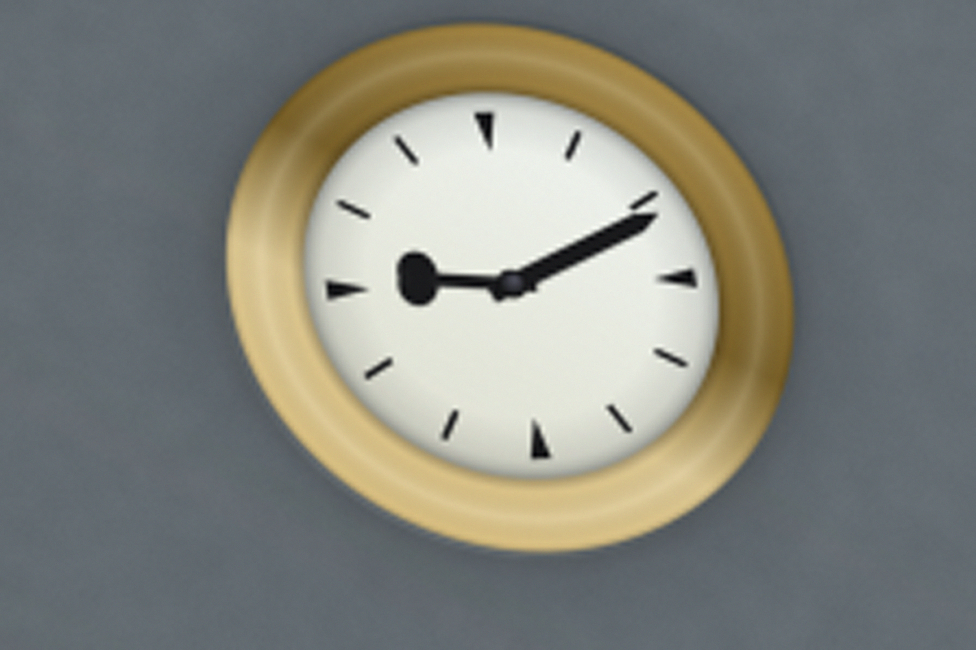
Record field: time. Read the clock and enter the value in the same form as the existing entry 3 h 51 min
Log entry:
9 h 11 min
